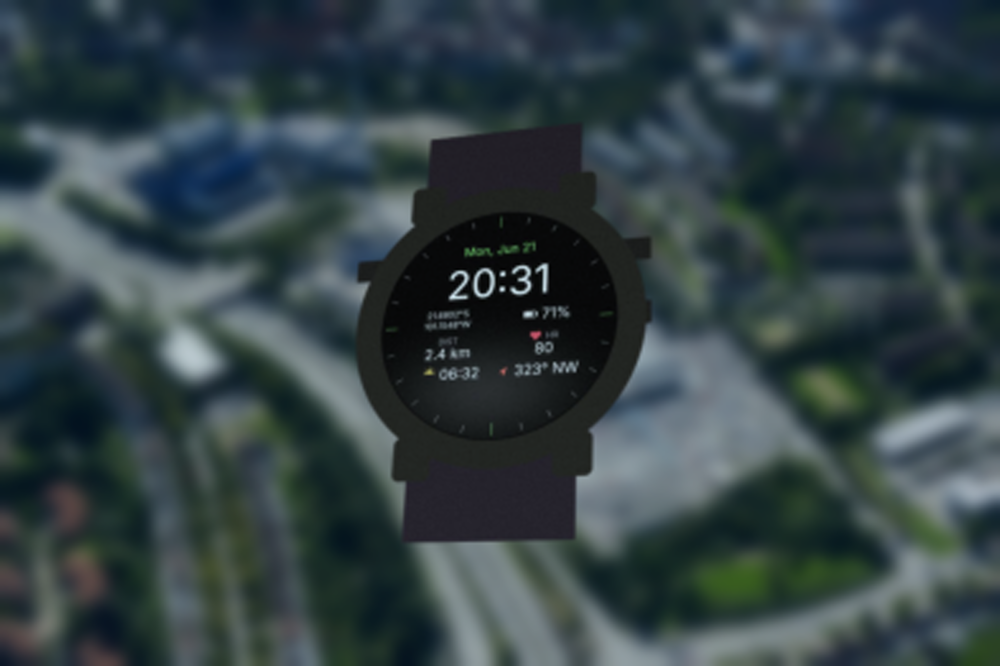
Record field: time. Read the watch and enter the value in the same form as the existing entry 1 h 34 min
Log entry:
20 h 31 min
